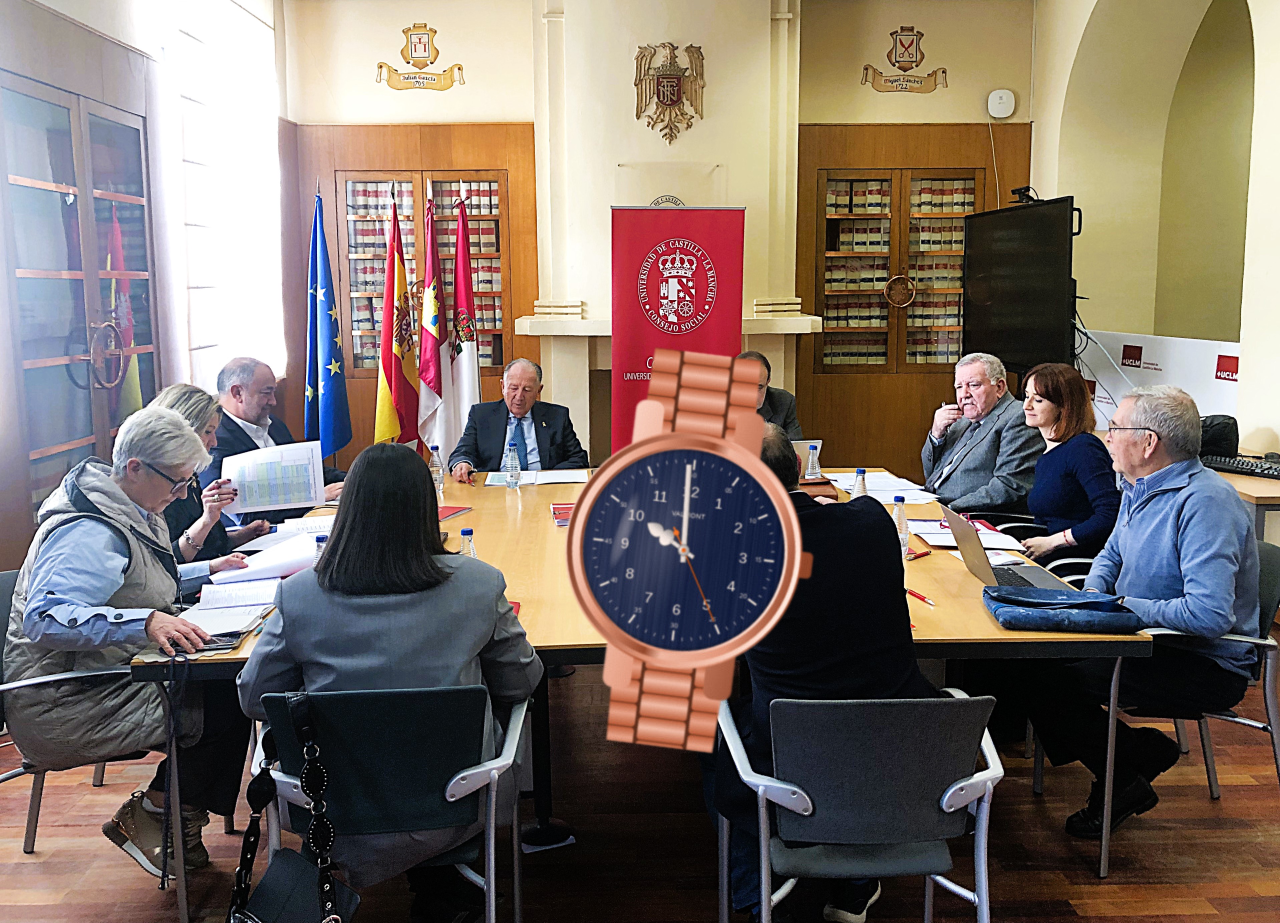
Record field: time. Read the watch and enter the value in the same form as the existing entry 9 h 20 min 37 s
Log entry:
9 h 59 min 25 s
